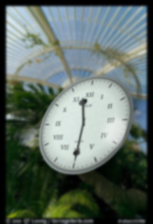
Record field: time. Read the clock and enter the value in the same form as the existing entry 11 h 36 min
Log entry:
11 h 30 min
